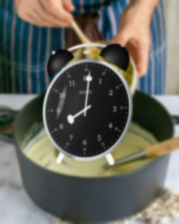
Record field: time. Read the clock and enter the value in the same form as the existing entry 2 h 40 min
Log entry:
8 h 01 min
